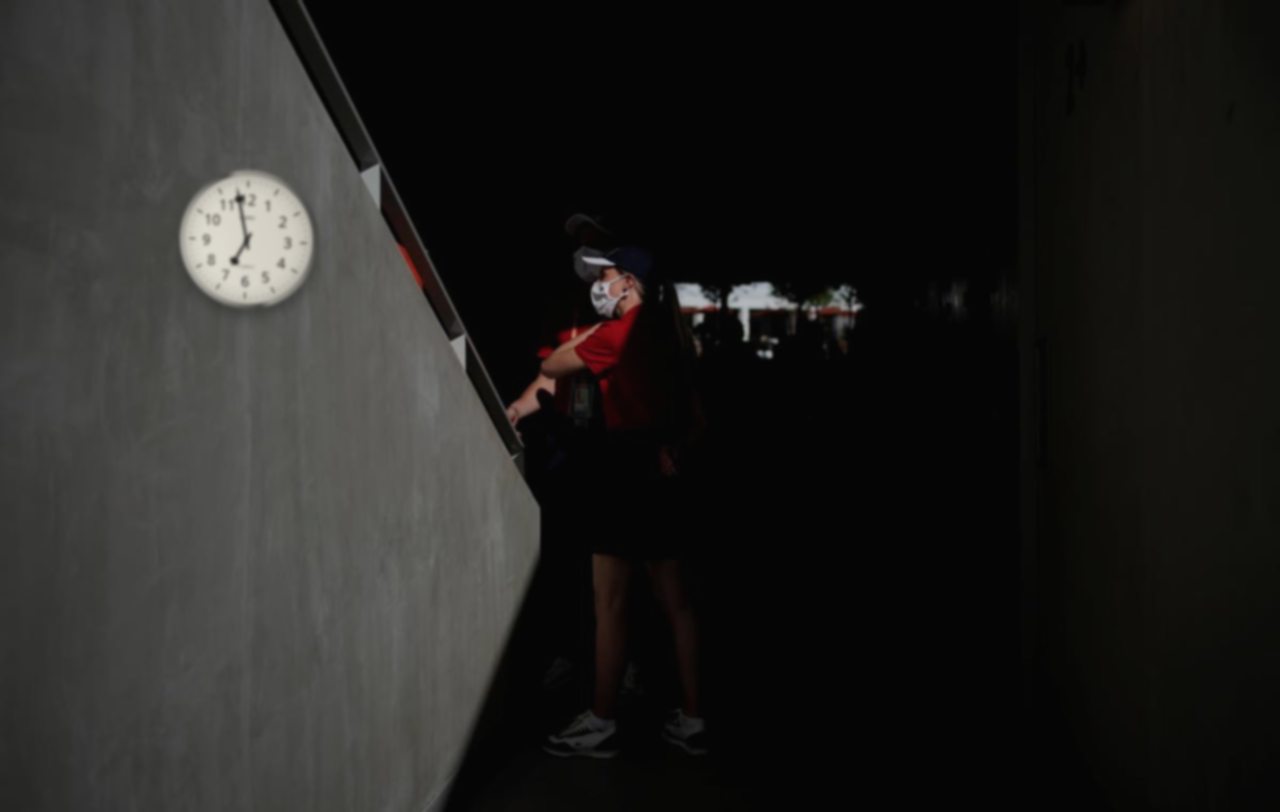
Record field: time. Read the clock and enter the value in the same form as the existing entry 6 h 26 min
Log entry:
6 h 58 min
